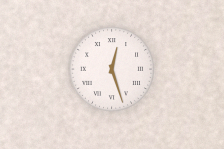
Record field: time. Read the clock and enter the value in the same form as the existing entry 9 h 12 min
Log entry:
12 h 27 min
